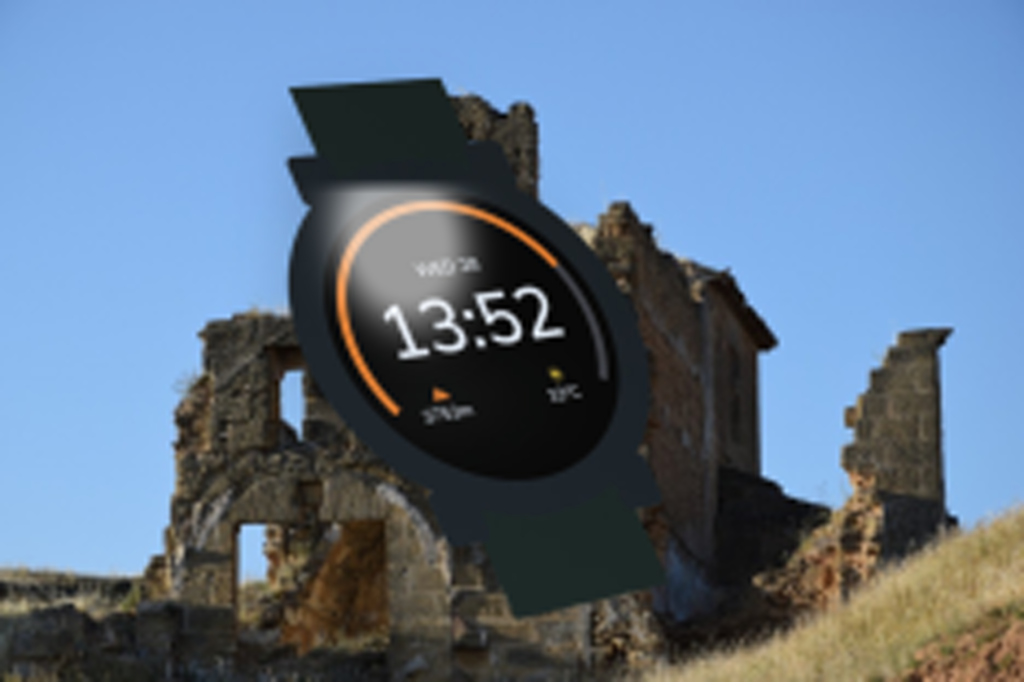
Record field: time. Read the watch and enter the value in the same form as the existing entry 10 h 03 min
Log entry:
13 h 52 min
